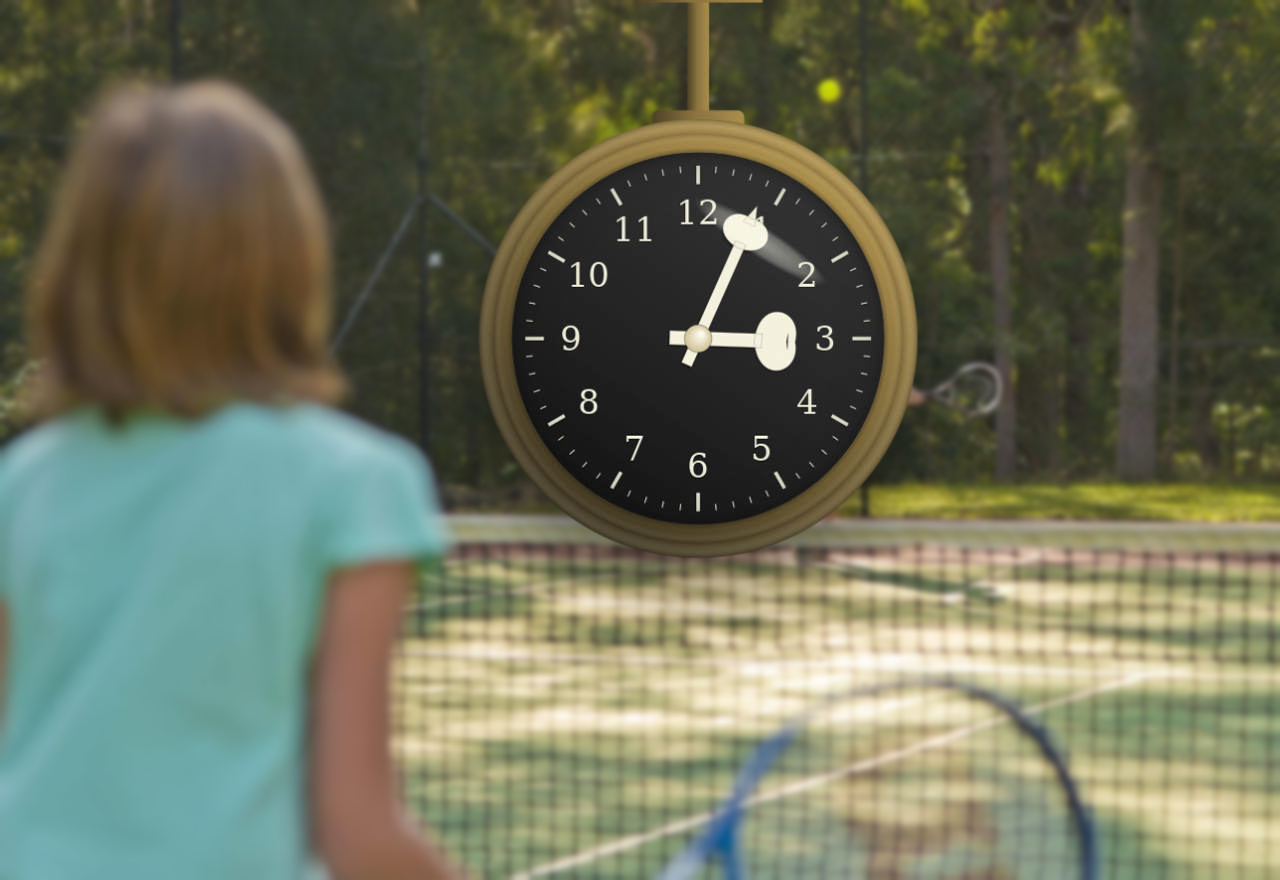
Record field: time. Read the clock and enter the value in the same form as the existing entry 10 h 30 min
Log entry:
3 h 04 min
